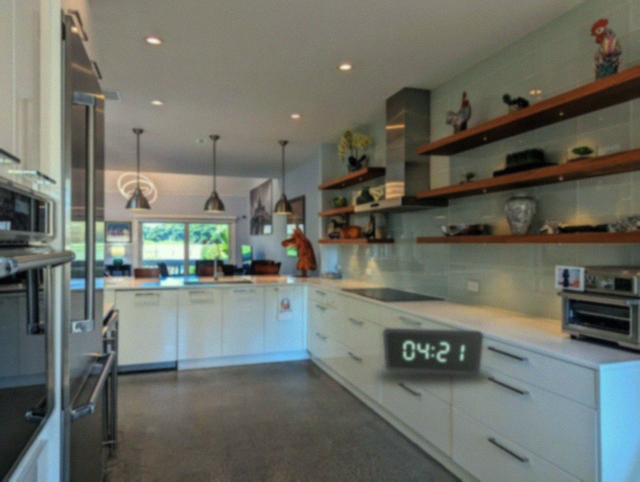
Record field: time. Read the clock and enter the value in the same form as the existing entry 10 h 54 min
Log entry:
4 h 21 min
